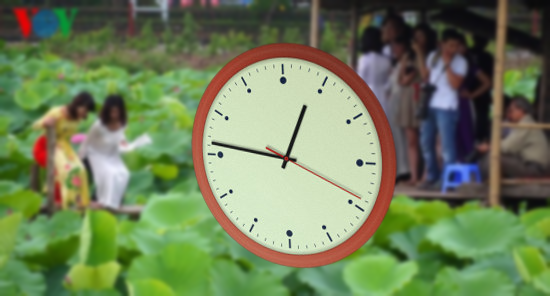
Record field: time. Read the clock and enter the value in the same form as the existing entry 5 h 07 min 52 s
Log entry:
12 h 46 min 19 s
